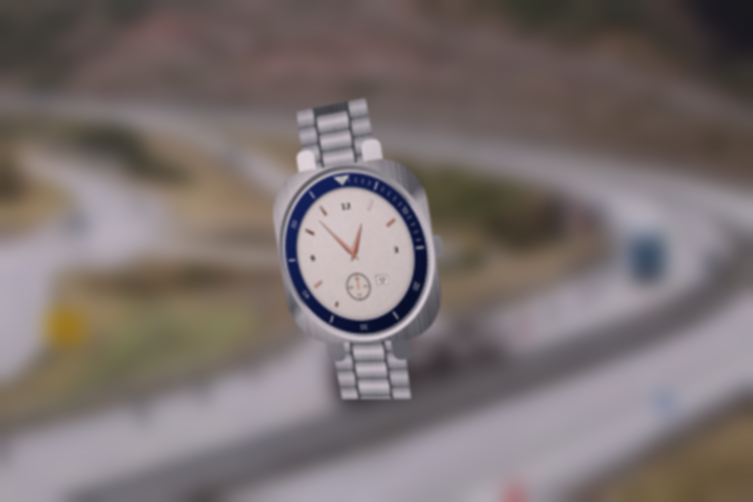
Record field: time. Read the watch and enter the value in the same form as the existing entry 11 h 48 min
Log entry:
12 h 53 min
